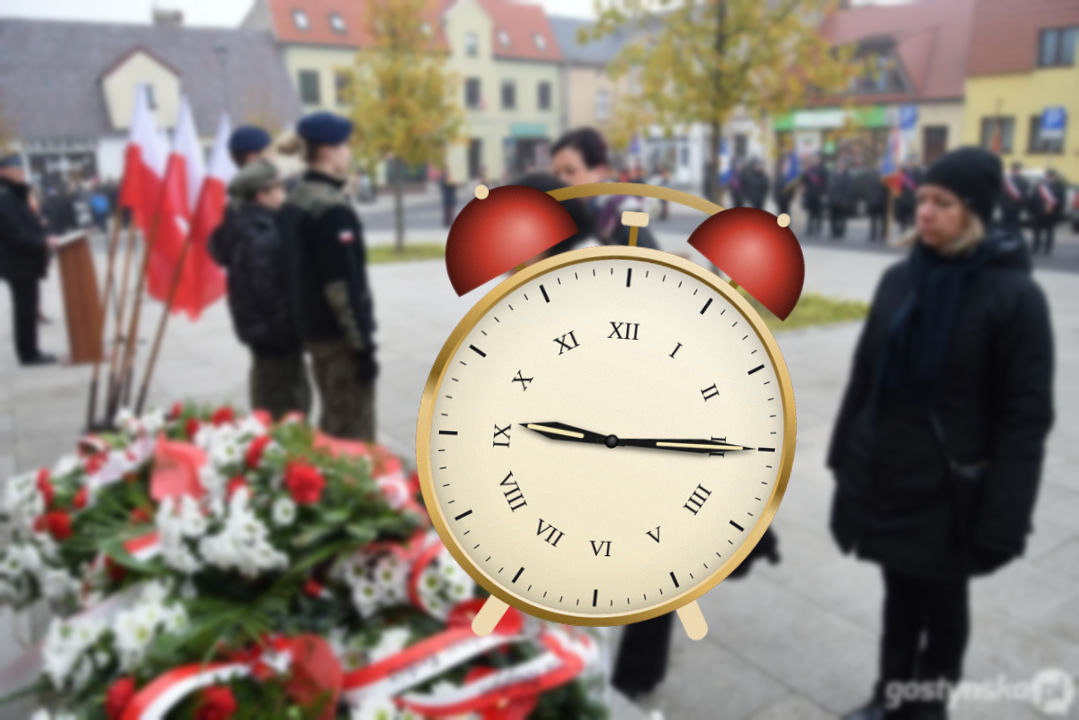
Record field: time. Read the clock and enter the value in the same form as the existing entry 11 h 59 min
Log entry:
9 h 15 min
